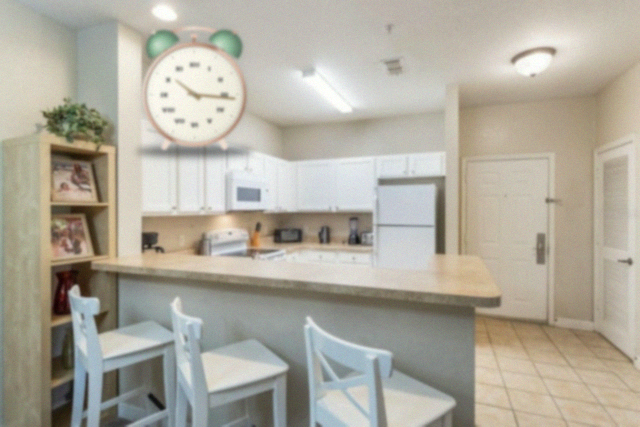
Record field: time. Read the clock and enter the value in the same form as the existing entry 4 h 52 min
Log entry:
10 h 16 min
